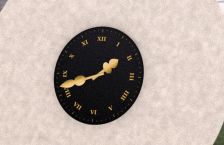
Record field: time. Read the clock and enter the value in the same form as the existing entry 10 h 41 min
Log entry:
1 h 42 min
